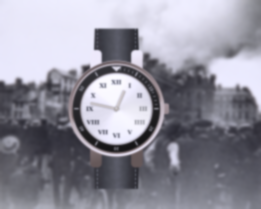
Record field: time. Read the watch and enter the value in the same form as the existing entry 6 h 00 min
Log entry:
12 h 47 min
